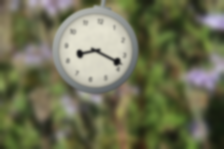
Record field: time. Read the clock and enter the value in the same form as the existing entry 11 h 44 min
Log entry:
8 h 18 min
